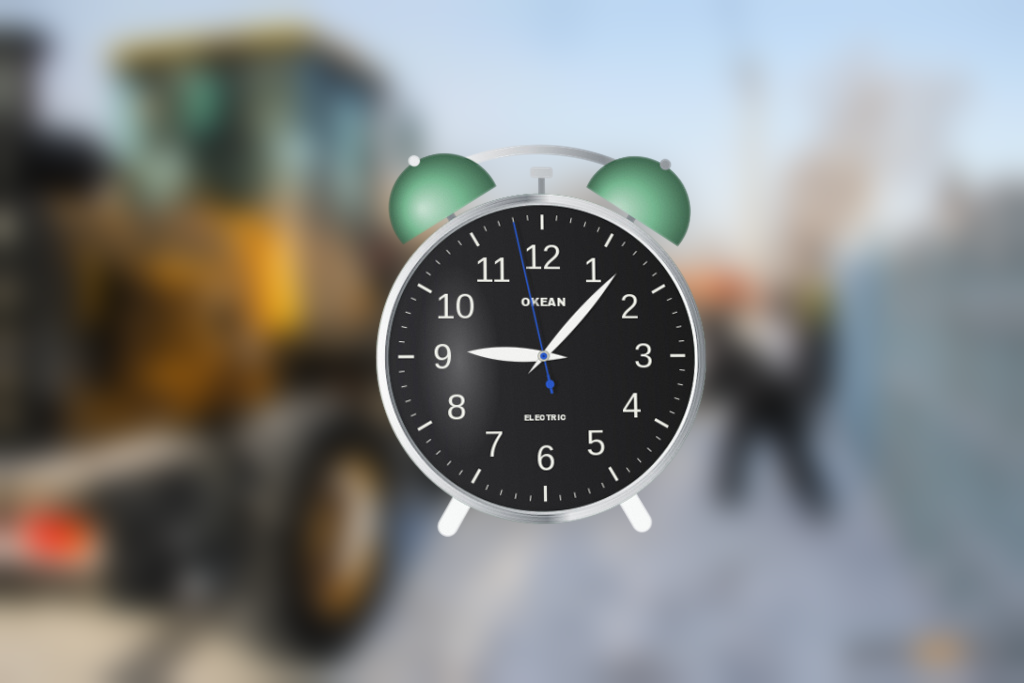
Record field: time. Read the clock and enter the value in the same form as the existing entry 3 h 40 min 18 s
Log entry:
9 h 06 min 58 s
